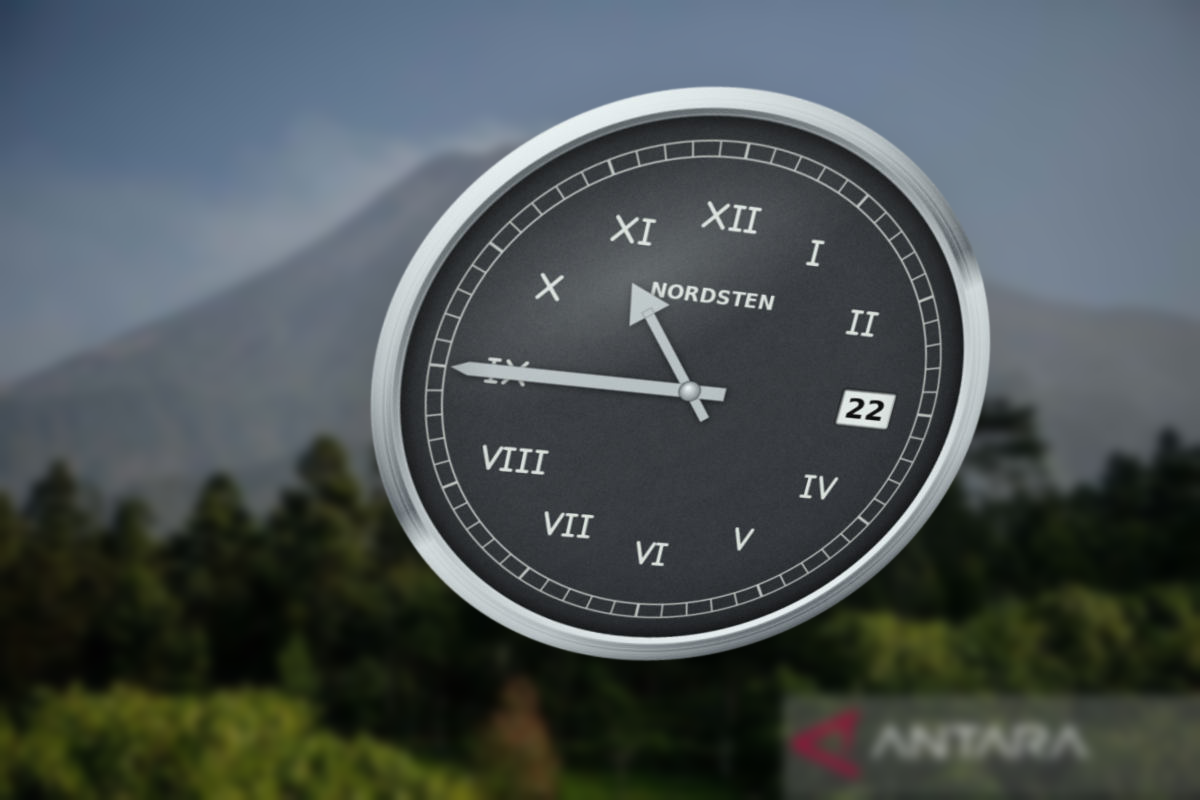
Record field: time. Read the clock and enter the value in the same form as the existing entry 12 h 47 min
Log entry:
10 h 45 min
